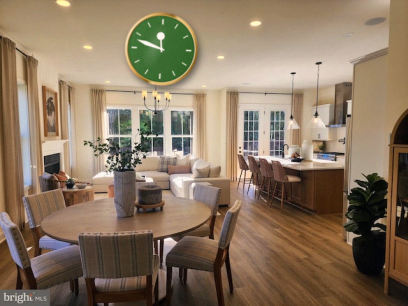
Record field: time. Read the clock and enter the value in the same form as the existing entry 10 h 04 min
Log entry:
11 h 48 min
